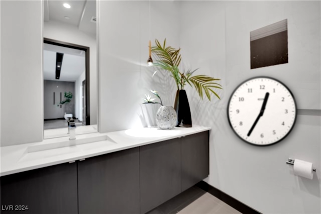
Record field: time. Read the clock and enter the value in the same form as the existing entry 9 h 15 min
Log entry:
12 h 35 min
